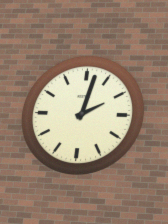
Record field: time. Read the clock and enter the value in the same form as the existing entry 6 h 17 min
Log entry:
2 h 02 min
